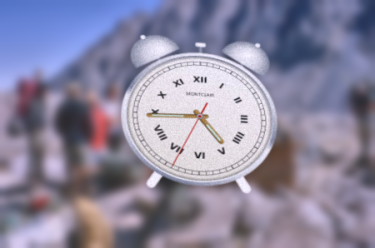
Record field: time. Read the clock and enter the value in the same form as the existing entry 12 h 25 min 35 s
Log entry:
4 h 44 min 34 s
